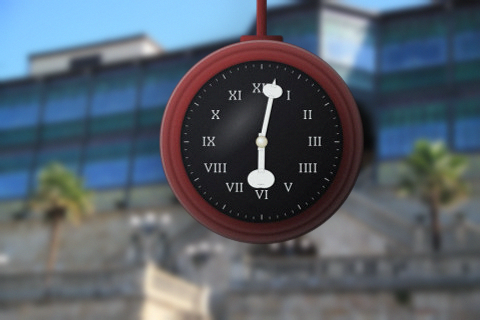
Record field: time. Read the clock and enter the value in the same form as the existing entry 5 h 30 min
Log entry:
6 h 02 min
